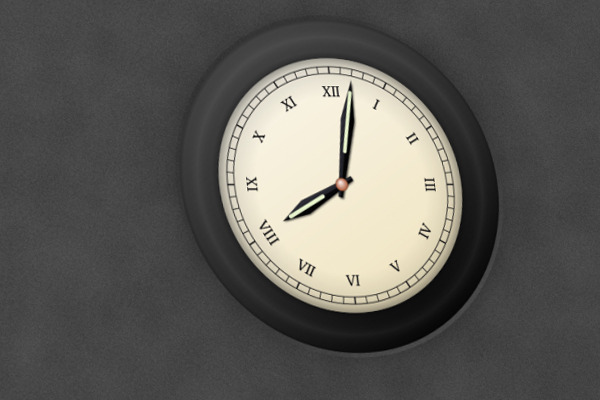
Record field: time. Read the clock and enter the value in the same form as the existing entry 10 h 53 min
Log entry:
8 h 02 min
